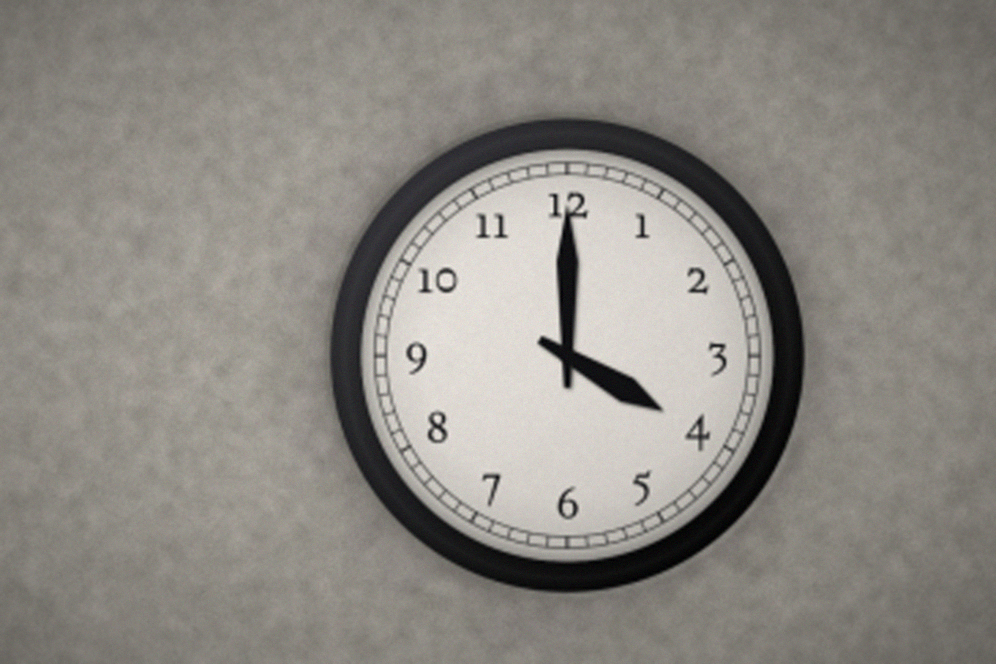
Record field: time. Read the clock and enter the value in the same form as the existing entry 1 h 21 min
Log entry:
4 h 00 min
